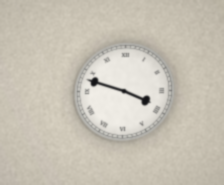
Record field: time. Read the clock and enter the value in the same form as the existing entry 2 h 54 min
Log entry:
3 h 48 min
